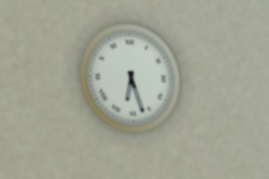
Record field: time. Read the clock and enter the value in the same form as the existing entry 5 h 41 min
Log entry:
6 h 27 min
